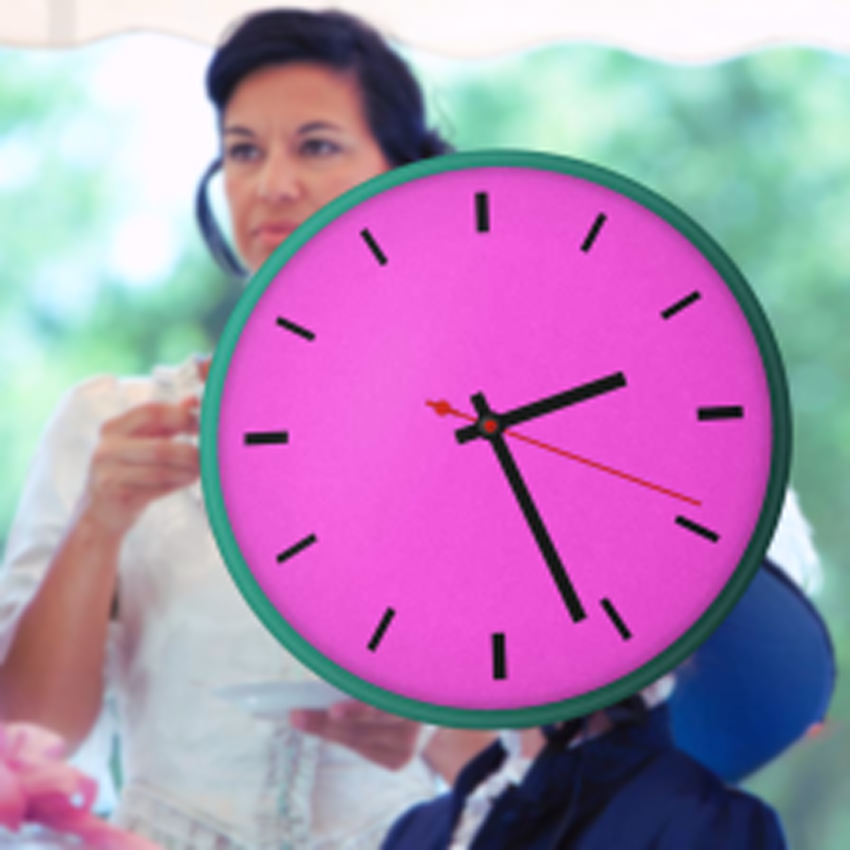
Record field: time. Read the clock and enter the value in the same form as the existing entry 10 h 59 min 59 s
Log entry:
2 h 26 min 19 s
